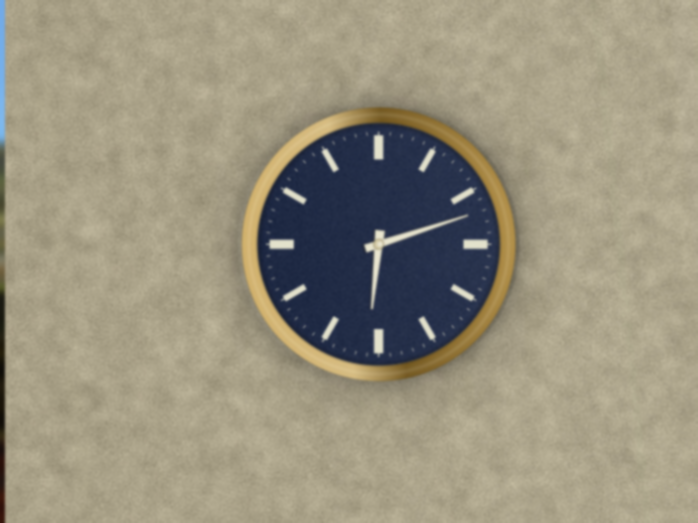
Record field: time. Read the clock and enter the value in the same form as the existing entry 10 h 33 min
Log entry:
6 h 12 min
